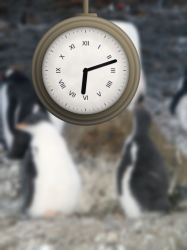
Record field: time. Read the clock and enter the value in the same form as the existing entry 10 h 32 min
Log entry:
6 h 12 min
